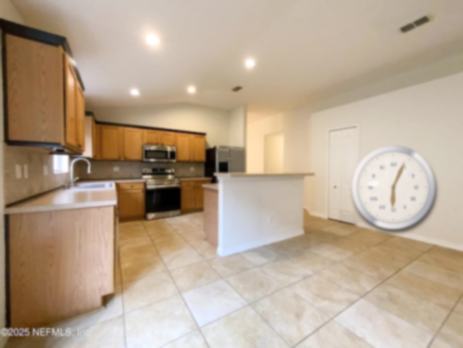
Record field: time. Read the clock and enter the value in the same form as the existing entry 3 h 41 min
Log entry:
6 h 04 min
